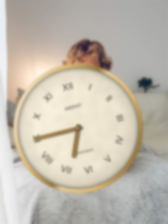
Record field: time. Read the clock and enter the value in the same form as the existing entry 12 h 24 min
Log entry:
6 h 45 min
